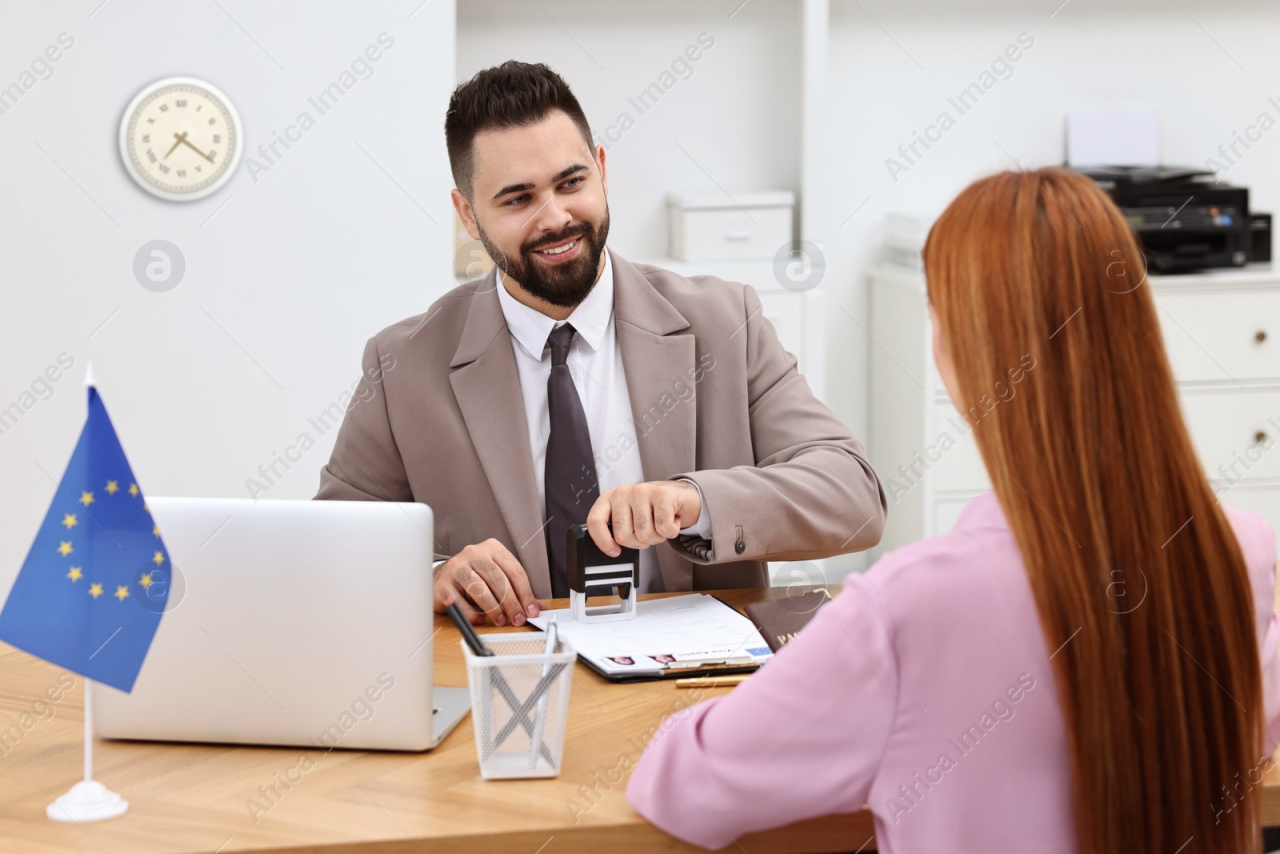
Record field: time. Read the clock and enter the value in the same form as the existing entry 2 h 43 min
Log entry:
7 h 21 min
